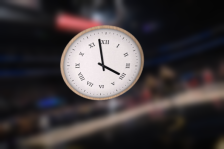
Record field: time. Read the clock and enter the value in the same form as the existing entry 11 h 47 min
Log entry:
3 h 58 min
